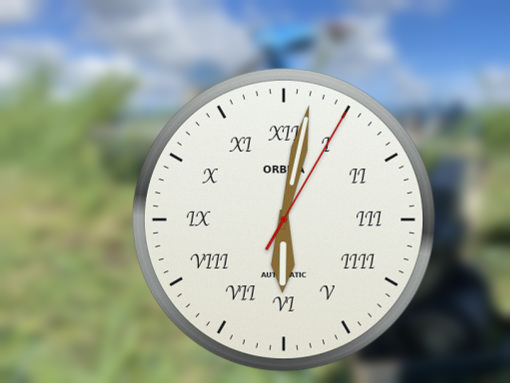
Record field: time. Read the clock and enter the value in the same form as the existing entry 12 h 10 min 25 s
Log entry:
6 h 02 min 05 s
